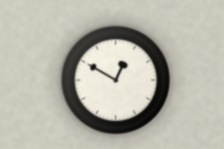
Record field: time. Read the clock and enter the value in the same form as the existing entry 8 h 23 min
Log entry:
12 h 50 min
